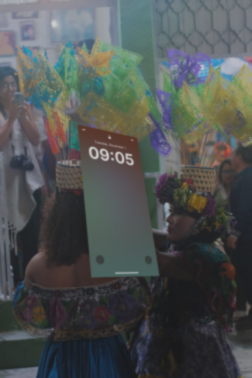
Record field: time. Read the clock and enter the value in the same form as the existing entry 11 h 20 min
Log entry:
9 h 05 min
